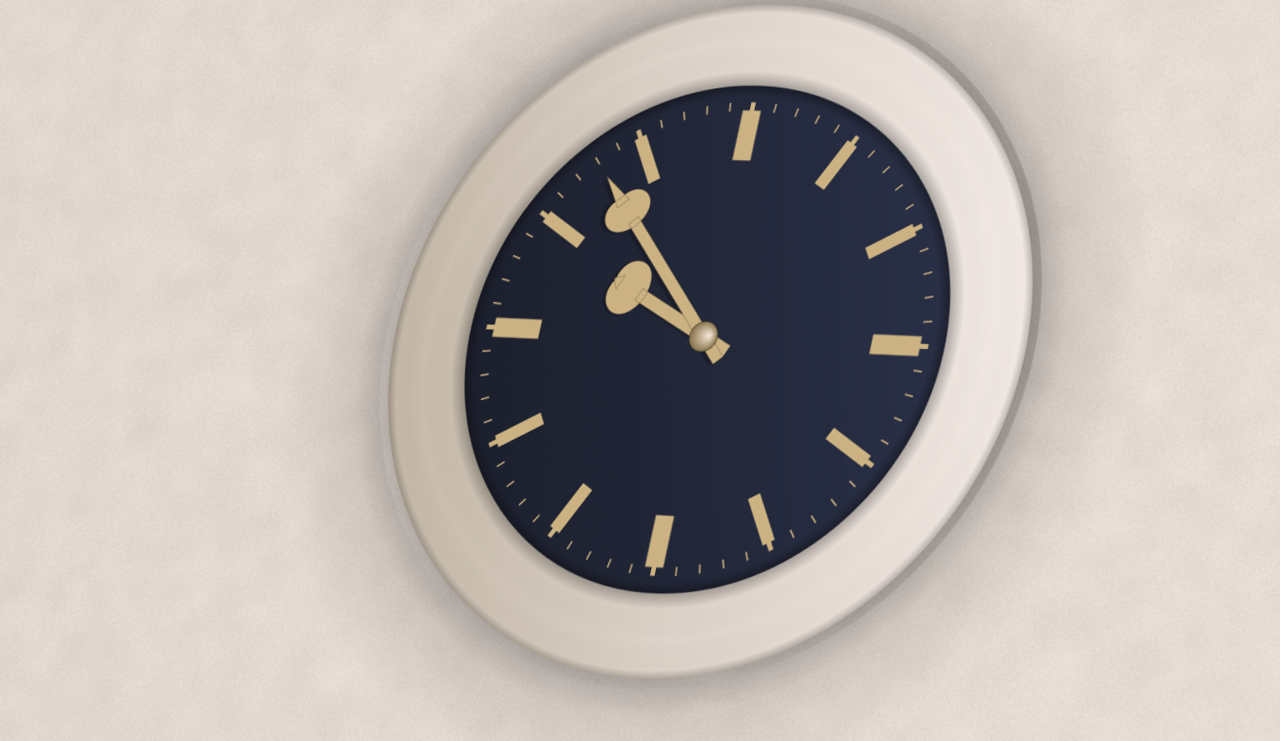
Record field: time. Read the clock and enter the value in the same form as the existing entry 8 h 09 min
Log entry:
9 h 53 min
